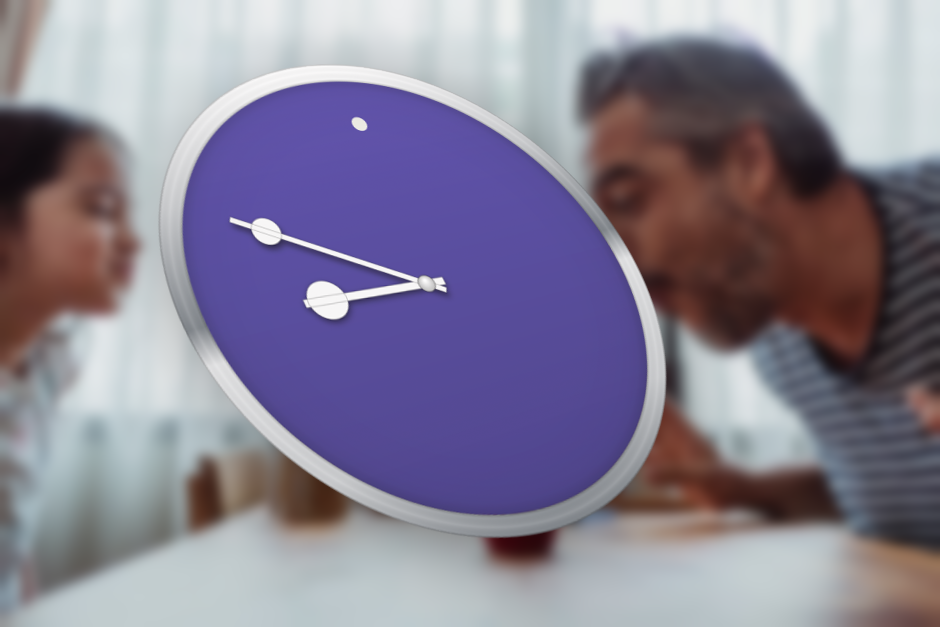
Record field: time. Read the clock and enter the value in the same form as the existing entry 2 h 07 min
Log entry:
8 h 49 min
